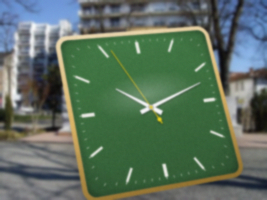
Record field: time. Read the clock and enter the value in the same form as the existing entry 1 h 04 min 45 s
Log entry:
10 h 11 min 56 s
